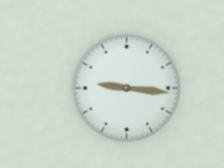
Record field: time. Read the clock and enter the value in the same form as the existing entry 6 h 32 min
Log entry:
9 h 16 min
